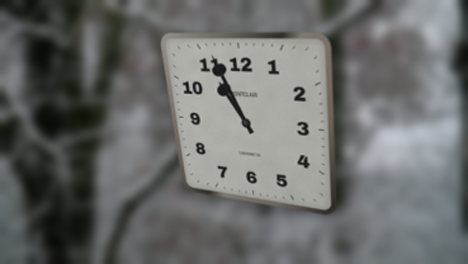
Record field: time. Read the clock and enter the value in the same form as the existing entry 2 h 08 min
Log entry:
10 h 56 min
